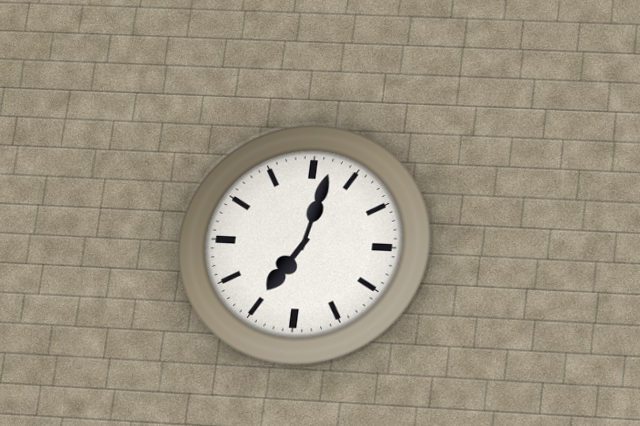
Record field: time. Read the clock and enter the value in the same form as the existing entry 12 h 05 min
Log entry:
7 h 02 min
